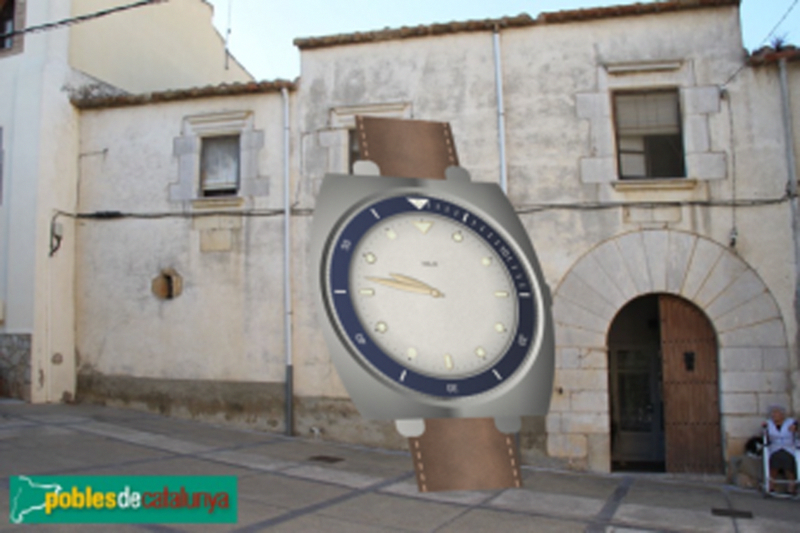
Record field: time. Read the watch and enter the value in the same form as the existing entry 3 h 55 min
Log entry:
9 h 47 min
